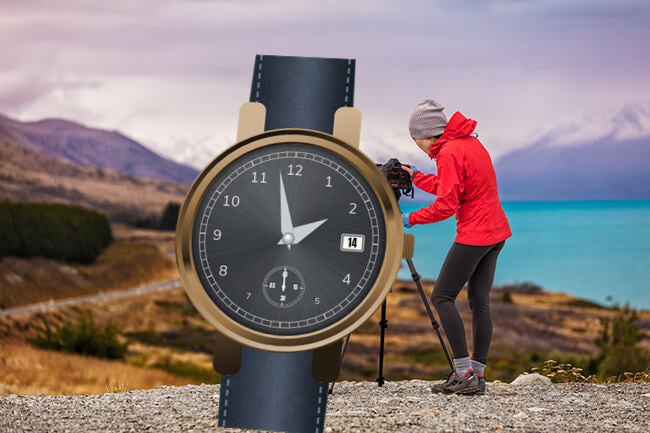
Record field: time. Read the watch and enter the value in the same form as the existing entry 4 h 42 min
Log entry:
1 h 58 min
